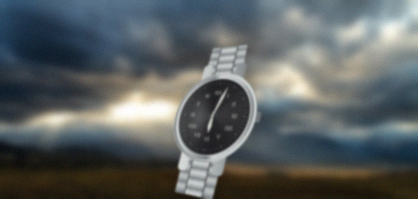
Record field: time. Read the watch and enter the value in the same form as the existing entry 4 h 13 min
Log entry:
6 h 03 min
